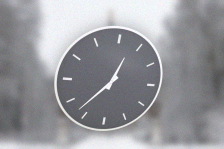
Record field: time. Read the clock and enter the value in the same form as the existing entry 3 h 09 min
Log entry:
12 h 37 min
